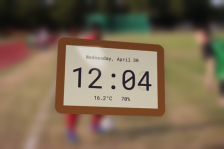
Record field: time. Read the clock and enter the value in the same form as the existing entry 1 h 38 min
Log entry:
12 h 04 min
